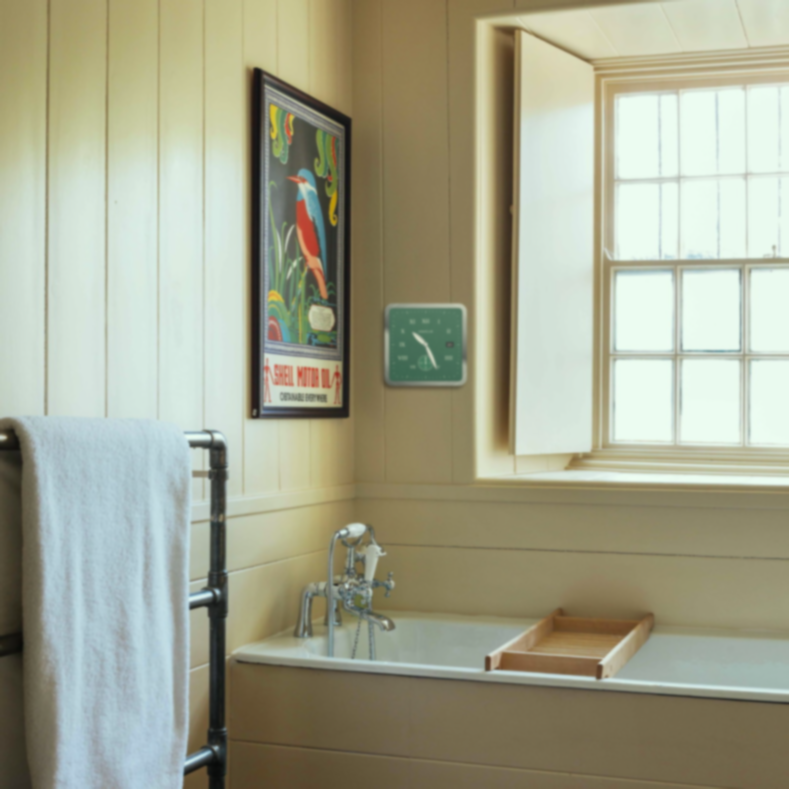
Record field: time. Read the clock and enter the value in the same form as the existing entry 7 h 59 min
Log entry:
10 h 26 min
